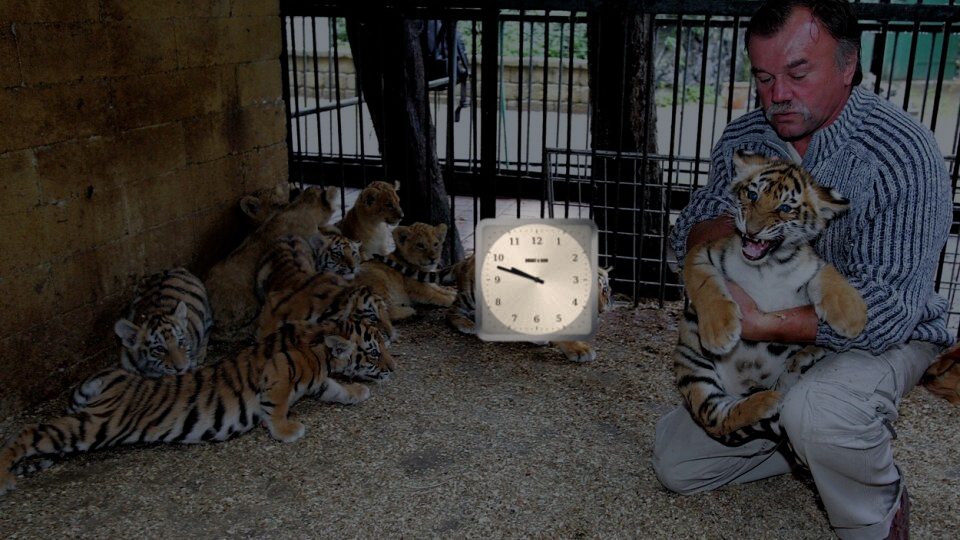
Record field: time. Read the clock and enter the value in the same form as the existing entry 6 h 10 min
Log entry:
9 h 48 min
